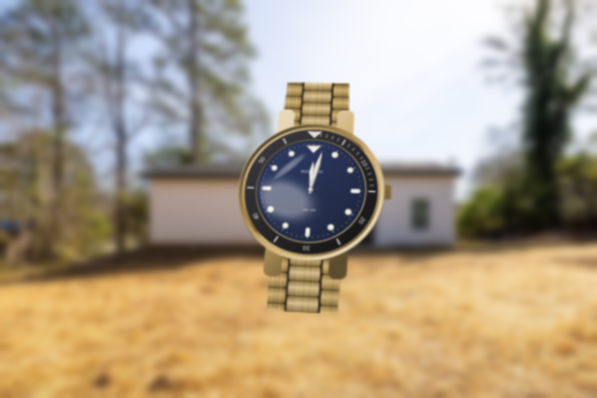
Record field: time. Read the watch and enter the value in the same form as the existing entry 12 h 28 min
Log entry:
12 h 02 min
